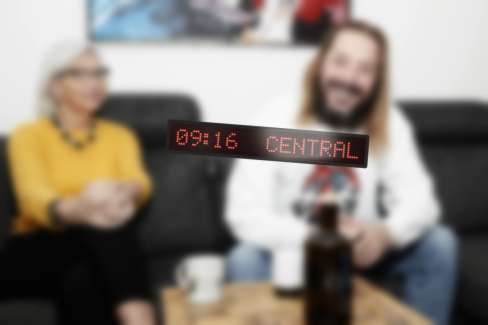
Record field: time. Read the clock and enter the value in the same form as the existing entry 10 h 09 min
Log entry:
9 h 16 min
